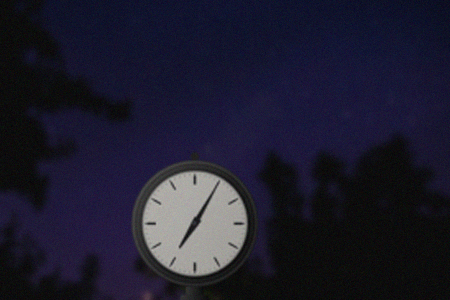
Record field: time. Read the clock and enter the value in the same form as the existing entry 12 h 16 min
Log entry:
7 h 05 min
